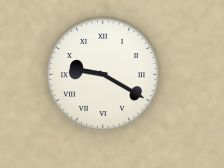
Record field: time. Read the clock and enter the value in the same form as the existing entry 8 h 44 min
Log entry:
9 h 20 min
